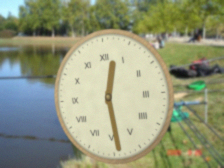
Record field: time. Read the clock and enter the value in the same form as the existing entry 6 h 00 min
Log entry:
12 h 29 min
